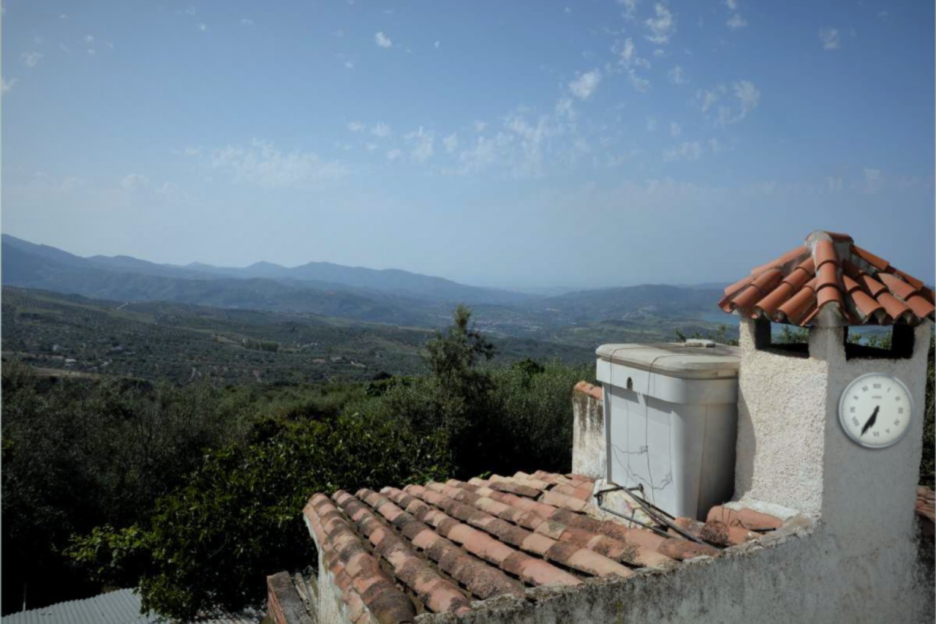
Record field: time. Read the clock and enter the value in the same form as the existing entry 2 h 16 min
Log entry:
6 h 35 min
